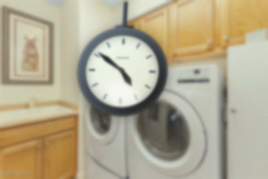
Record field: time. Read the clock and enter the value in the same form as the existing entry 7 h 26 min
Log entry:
4 h 51 min
